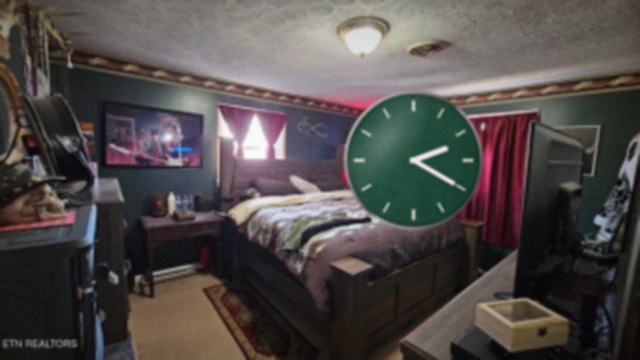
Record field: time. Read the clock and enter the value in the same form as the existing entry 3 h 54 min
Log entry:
2 h 20 min
